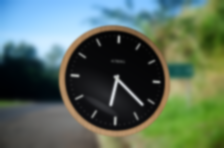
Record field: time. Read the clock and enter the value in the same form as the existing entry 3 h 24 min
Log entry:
6 h 22 min
